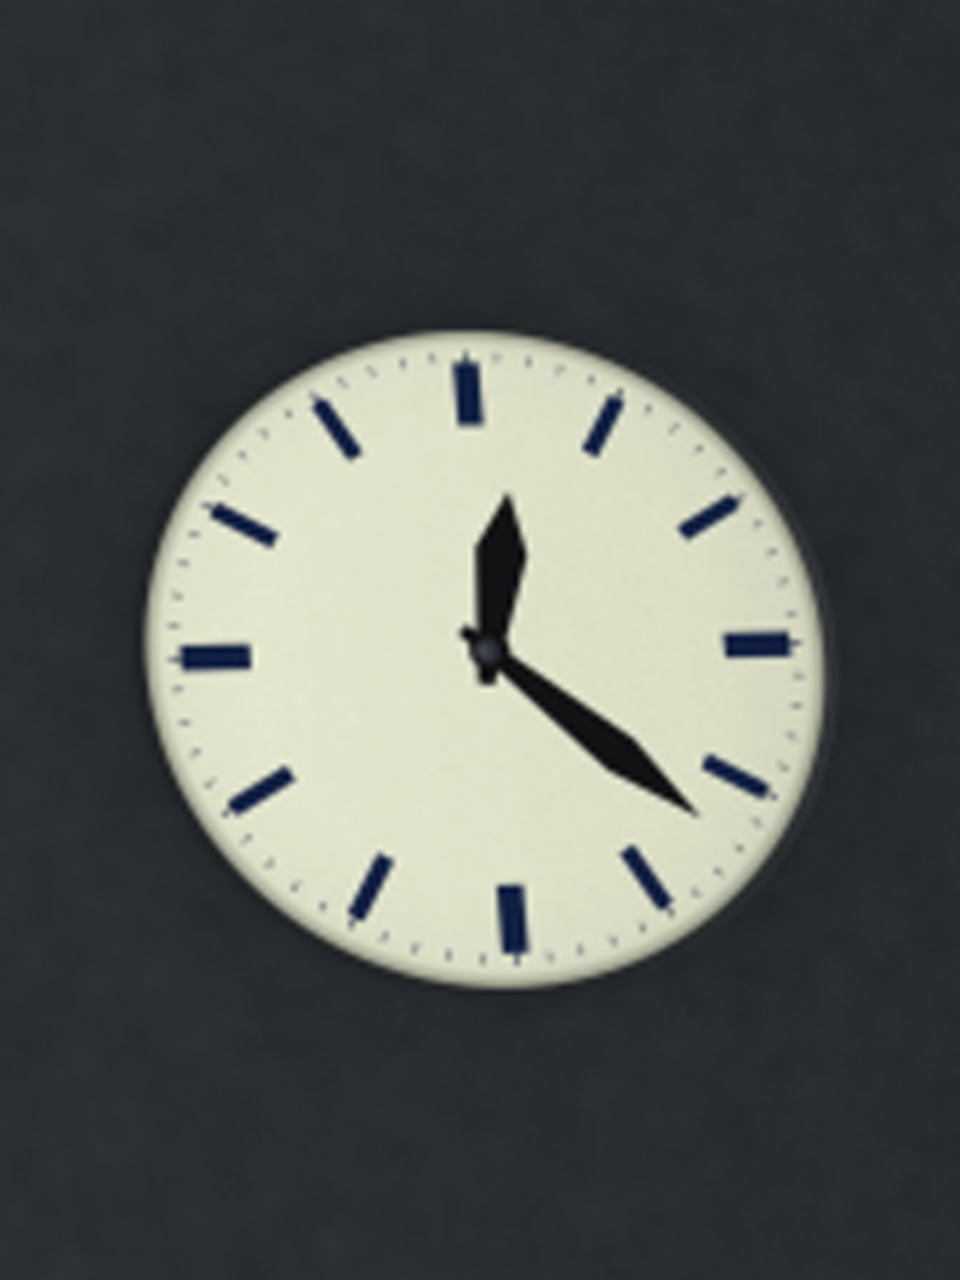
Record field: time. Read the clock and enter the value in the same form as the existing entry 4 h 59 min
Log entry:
12 h 22 min
